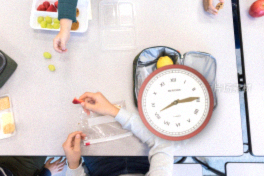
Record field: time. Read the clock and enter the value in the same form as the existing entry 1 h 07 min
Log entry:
8 h 14 min
